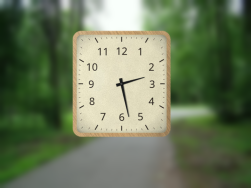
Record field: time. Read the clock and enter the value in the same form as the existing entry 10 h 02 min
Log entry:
2 h 28 min
